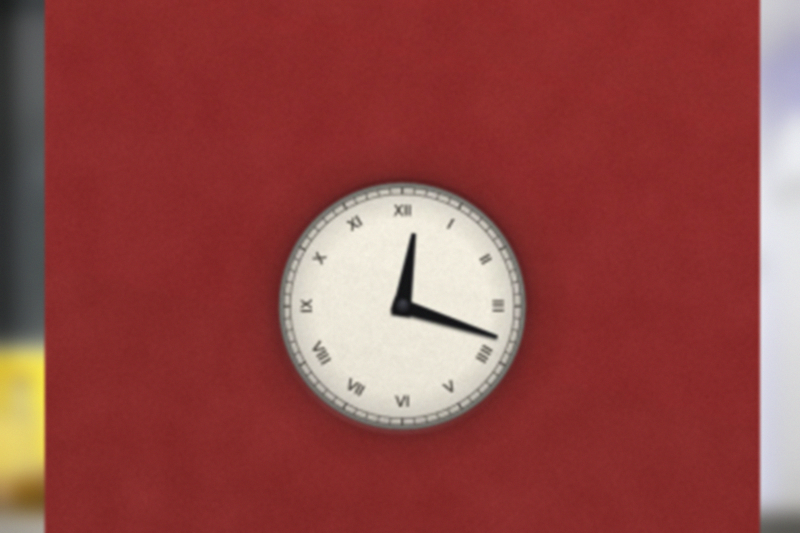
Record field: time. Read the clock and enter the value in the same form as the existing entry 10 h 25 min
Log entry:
12 h 18 min
